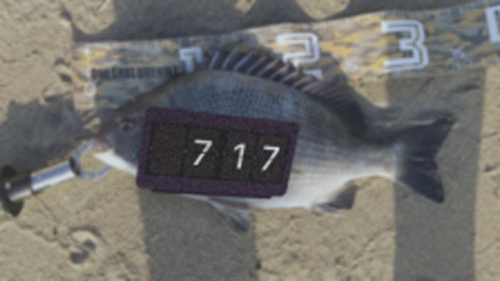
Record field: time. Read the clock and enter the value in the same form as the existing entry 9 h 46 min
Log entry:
7 h 17 min
